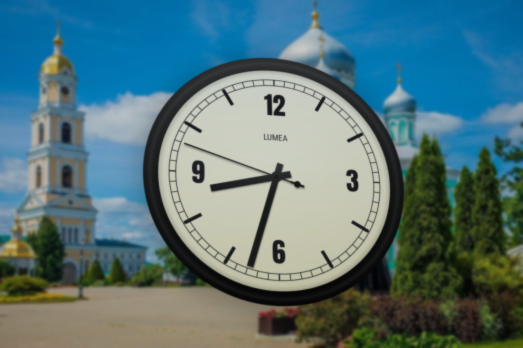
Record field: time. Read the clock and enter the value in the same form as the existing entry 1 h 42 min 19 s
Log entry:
8 h 32 min 48 s
